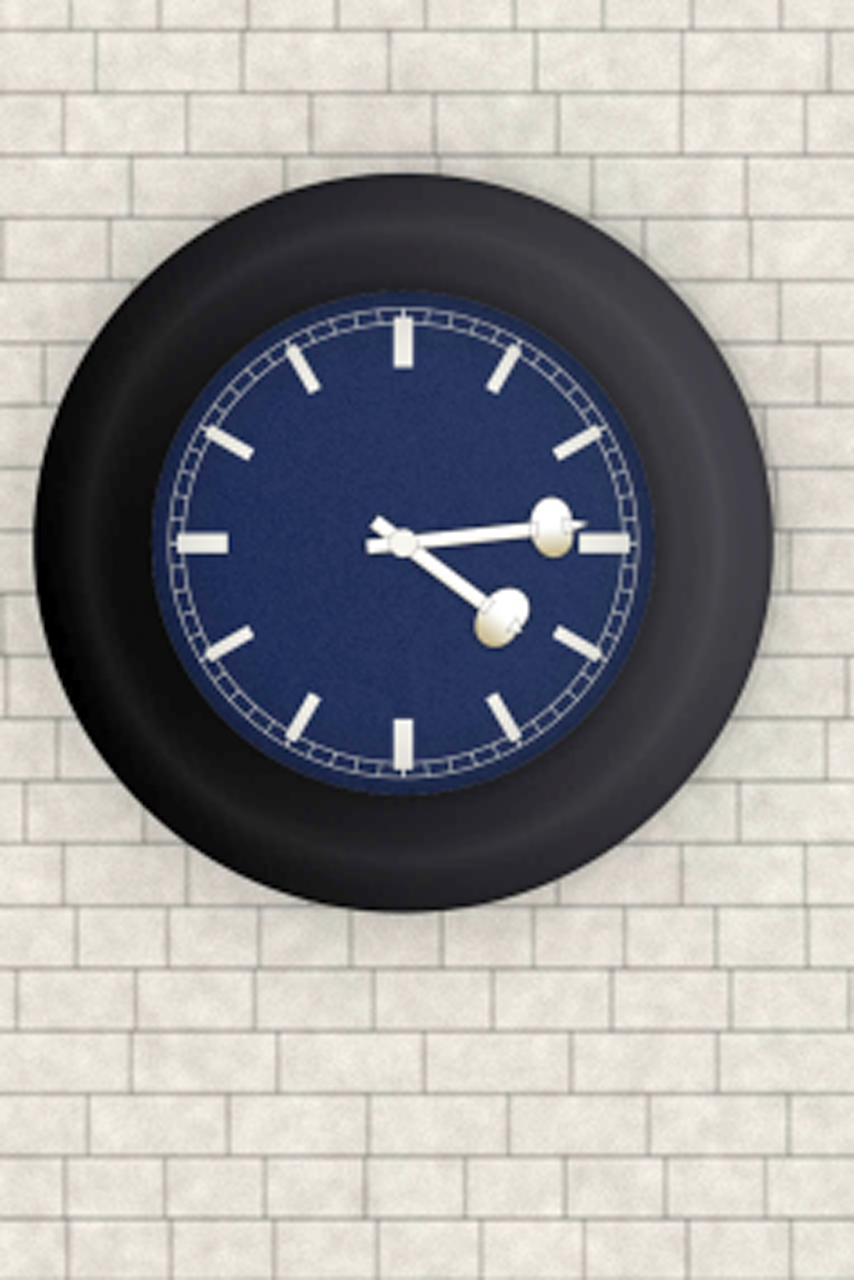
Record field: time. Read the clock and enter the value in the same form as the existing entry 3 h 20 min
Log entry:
4 h 14 min
